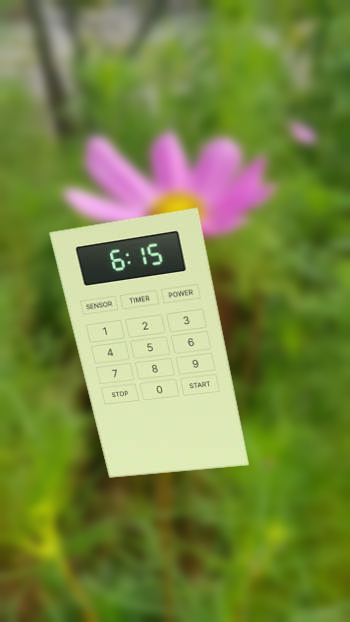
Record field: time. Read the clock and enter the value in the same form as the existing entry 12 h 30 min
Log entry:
6 h 15 min
